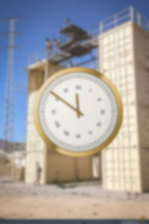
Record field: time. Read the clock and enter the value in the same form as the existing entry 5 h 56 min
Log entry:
11 h 51 min
